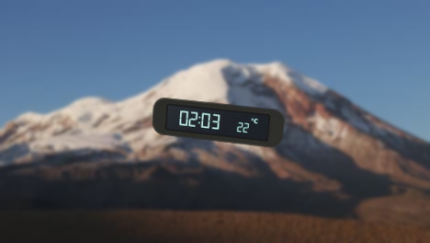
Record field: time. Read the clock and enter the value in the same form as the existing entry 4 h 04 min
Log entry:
2 h 03 min
